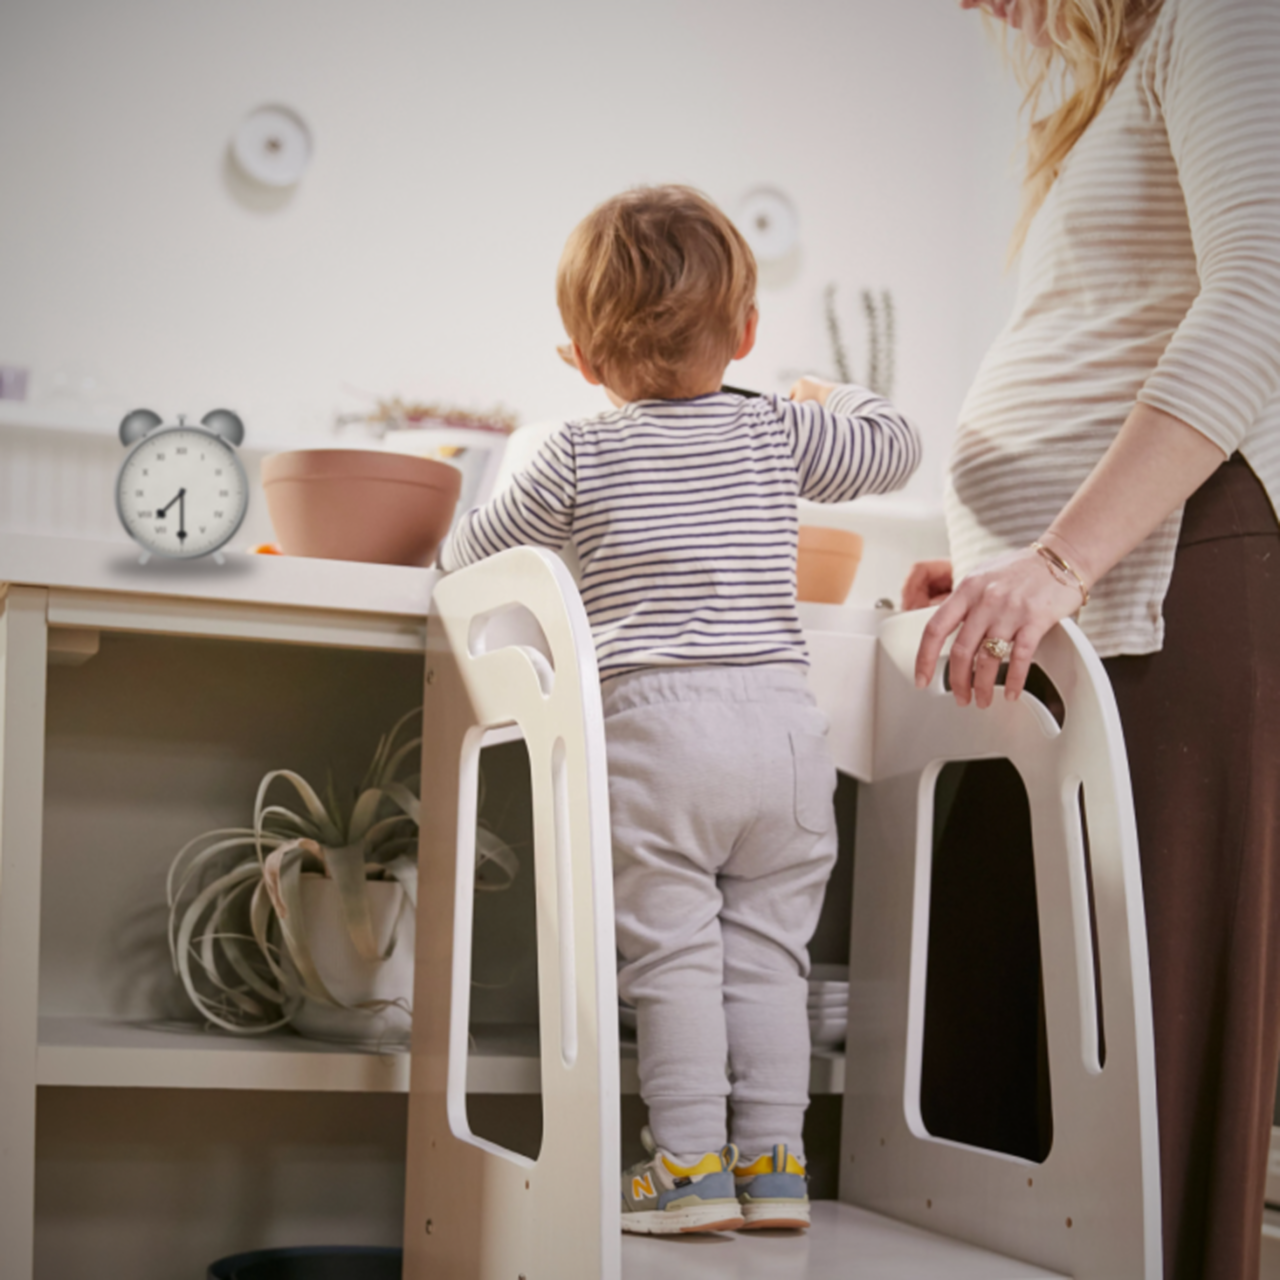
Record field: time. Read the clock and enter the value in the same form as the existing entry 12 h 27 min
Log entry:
7 h 30 min
